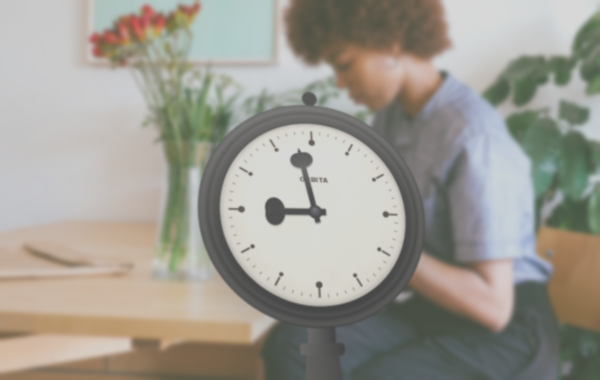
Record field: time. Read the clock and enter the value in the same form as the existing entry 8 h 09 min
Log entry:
8 h 58 min
